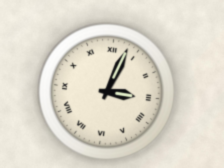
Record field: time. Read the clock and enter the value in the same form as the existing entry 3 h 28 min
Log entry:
3 h 03 min
